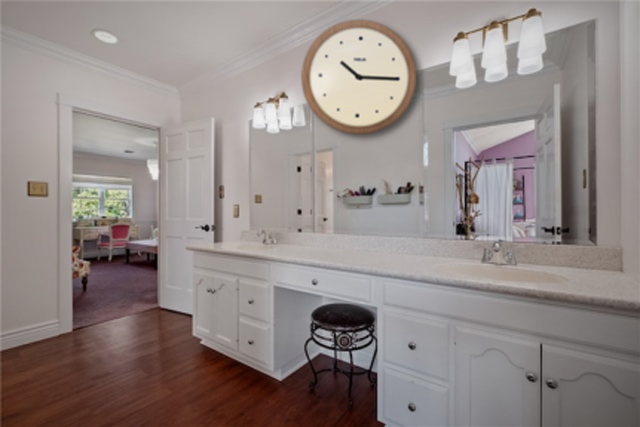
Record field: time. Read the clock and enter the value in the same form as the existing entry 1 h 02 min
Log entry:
10 h 15 min
